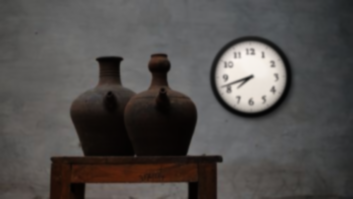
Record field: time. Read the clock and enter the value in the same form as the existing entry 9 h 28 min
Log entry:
7 h 42 min
